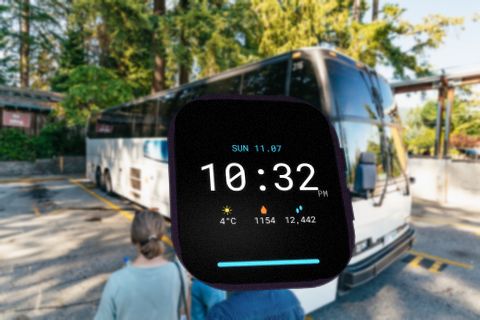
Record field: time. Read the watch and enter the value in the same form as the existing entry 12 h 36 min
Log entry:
10 h 32 min
